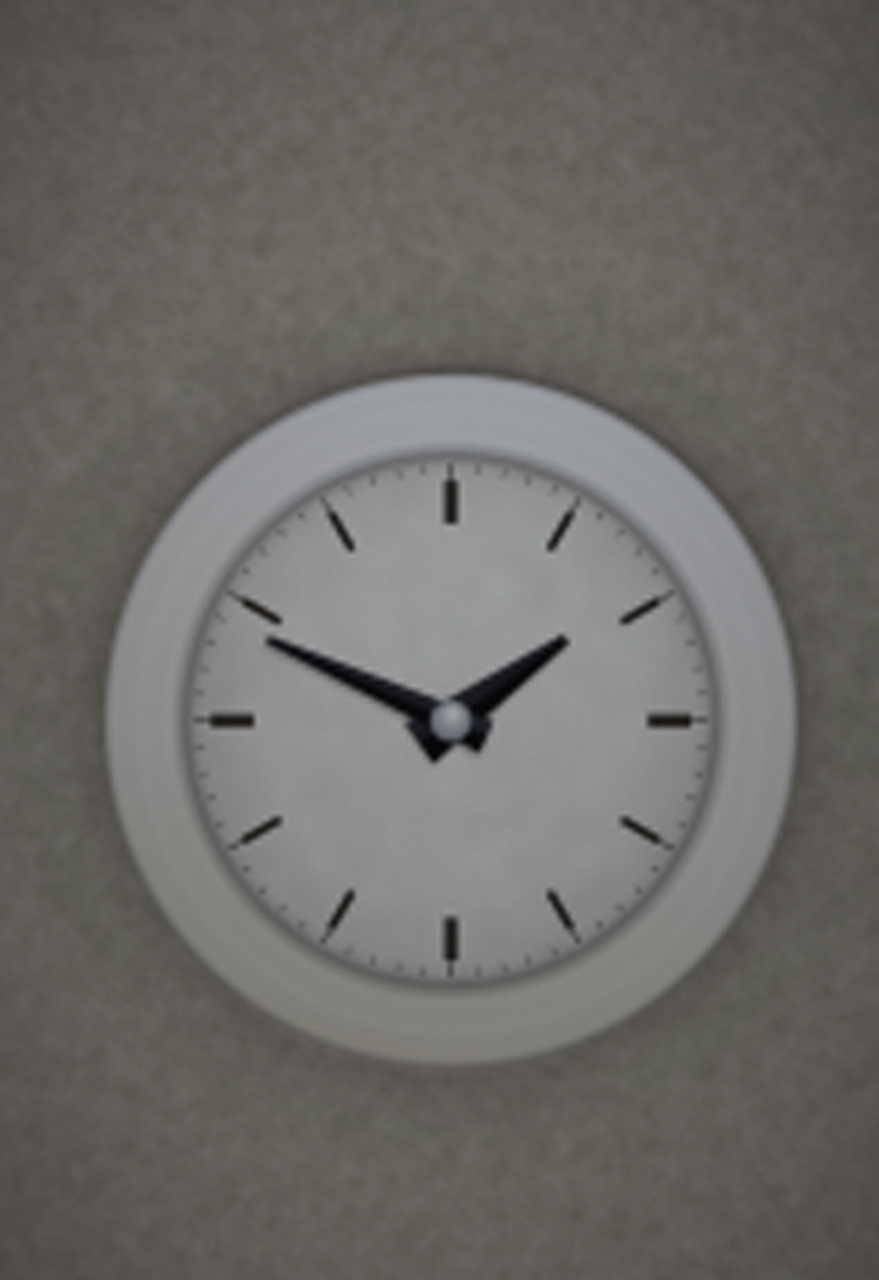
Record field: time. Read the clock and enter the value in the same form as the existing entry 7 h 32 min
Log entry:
1 h 49 min
